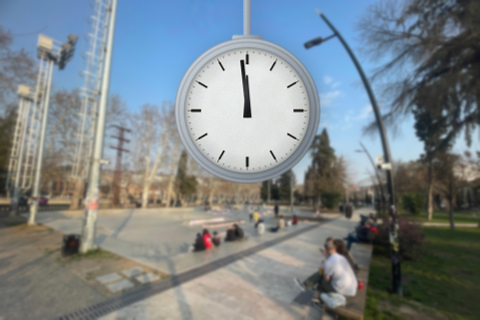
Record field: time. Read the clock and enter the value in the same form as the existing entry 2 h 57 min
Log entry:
11 h 59 min
